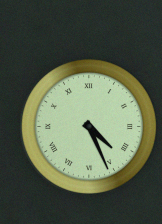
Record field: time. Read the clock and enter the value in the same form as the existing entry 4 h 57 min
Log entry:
4 h 26 min
